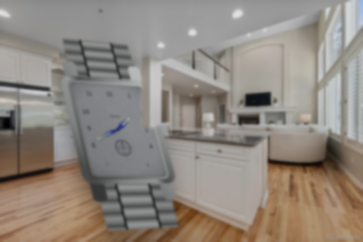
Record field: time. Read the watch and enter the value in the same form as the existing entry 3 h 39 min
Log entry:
1 h 41 min
